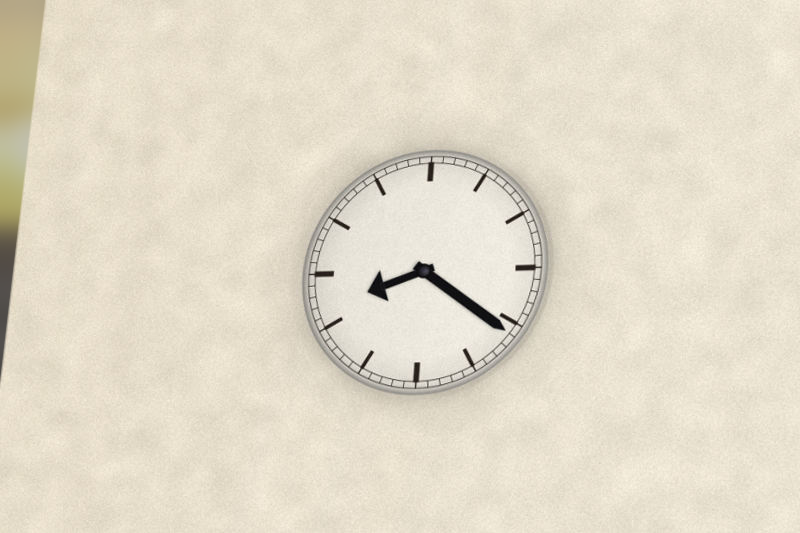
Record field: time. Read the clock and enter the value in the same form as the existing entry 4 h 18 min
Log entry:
8 h 21 min
